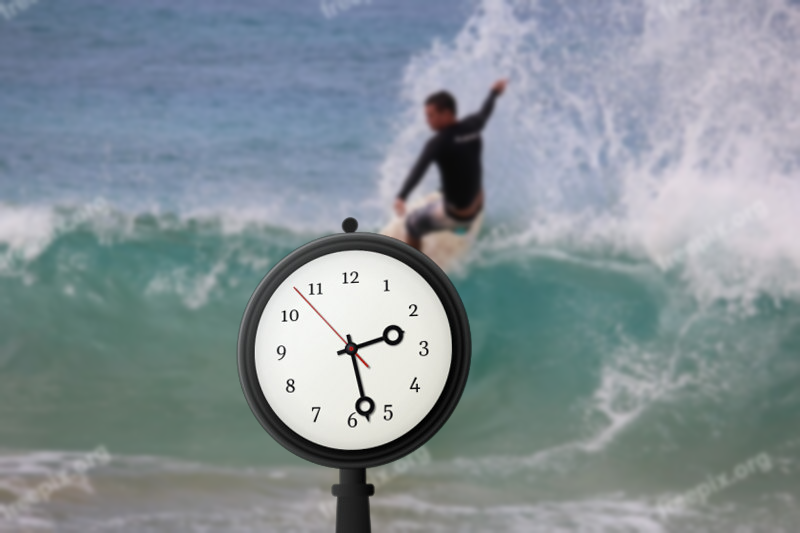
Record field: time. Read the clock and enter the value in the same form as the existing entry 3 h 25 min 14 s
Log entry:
2 h 27 min 53 s
